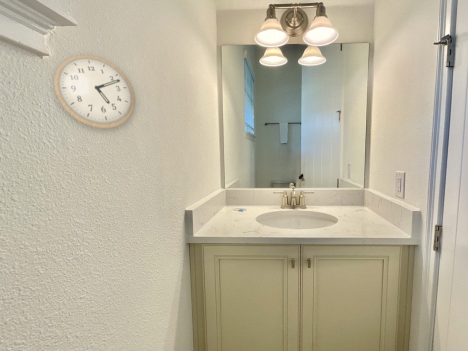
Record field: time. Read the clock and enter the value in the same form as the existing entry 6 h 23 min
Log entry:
5 h 12 min
